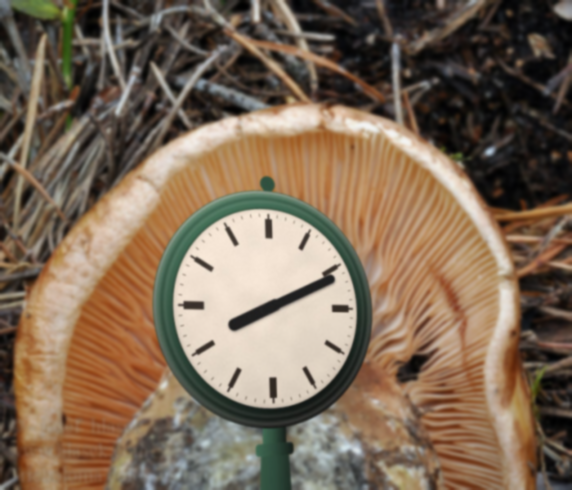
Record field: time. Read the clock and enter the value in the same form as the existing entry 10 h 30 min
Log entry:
8 h 11 min
